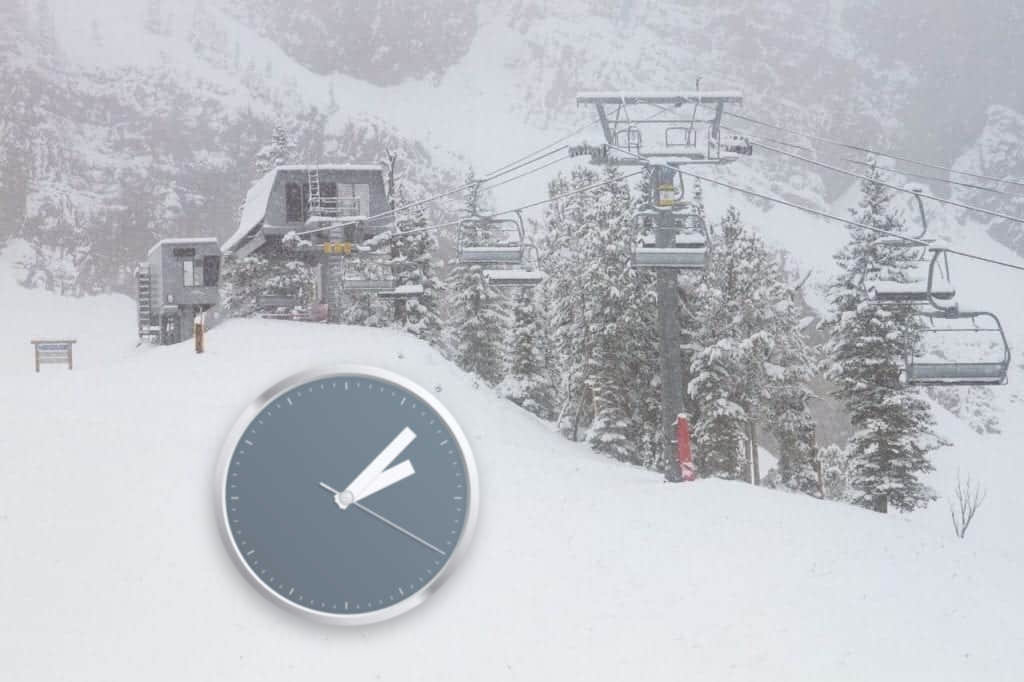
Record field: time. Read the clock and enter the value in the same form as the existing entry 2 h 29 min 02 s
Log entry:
2 h 07 min 20 s
